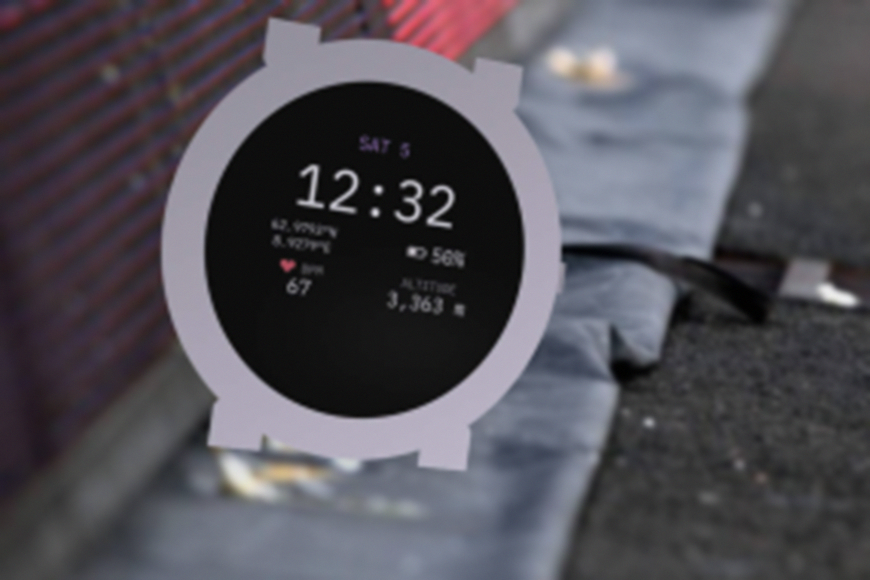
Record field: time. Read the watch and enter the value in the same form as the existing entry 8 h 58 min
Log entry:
12 h 32 min
